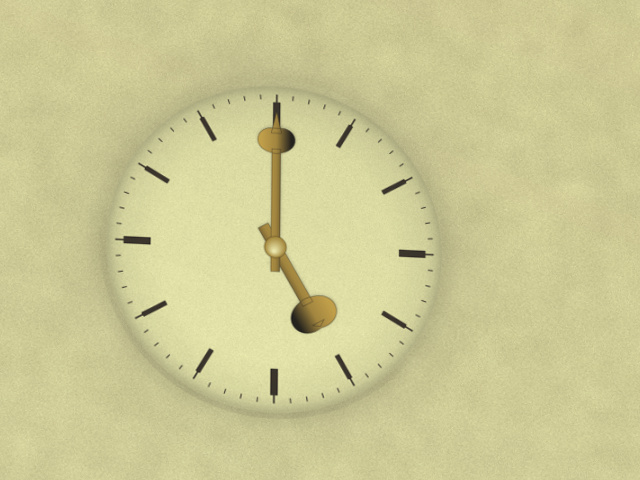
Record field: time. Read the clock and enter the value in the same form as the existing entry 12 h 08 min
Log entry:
5 h 00 min
